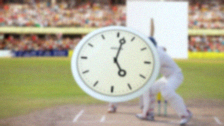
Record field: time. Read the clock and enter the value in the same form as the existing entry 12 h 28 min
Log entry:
5 h 02 min
